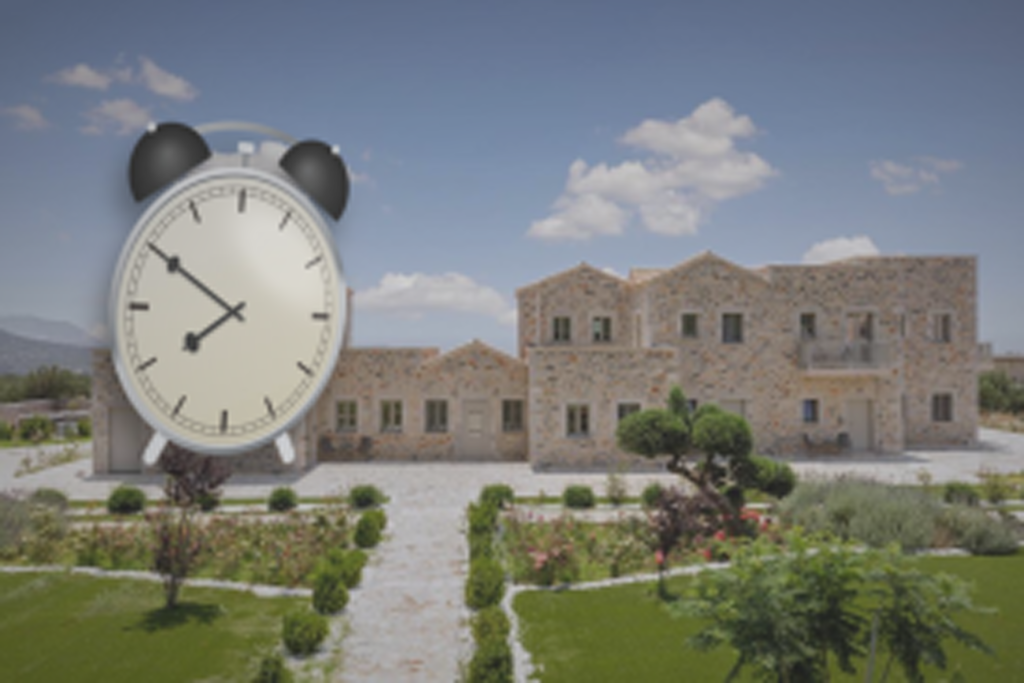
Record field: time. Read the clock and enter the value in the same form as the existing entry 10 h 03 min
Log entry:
7 h 50 min
